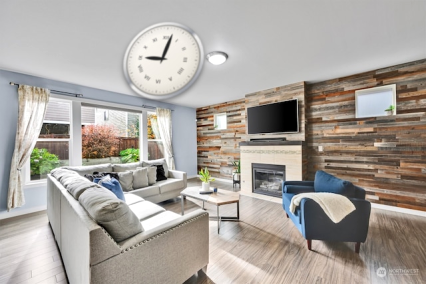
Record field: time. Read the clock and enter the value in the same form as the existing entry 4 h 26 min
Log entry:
9 h 02 min
